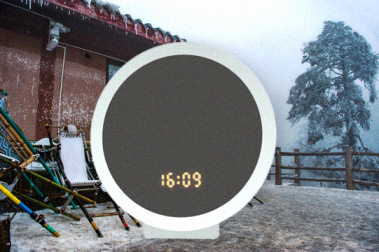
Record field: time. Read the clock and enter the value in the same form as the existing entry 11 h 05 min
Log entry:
16 h 09 min
